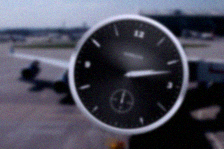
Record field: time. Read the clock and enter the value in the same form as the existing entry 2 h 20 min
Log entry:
2 h 12 min
